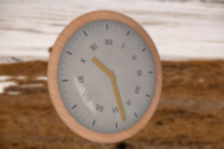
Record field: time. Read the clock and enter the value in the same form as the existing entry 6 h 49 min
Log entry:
10 h 28 min
